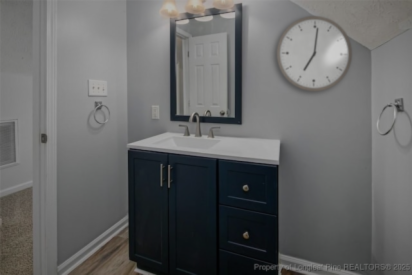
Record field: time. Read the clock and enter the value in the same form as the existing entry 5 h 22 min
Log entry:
7 h 01 min
